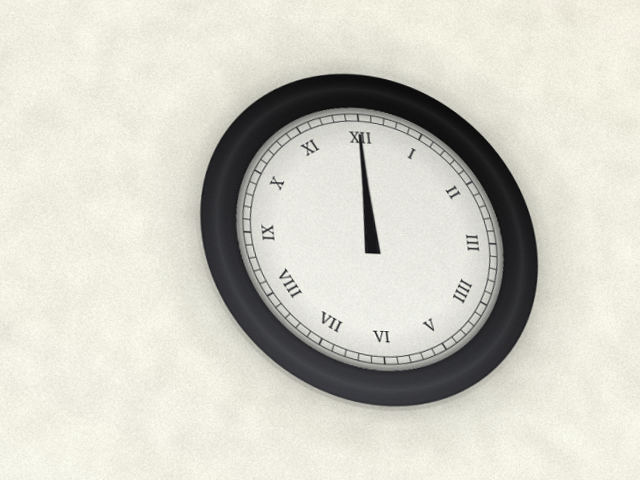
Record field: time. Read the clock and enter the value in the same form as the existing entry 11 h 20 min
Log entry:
12 h 00 min
